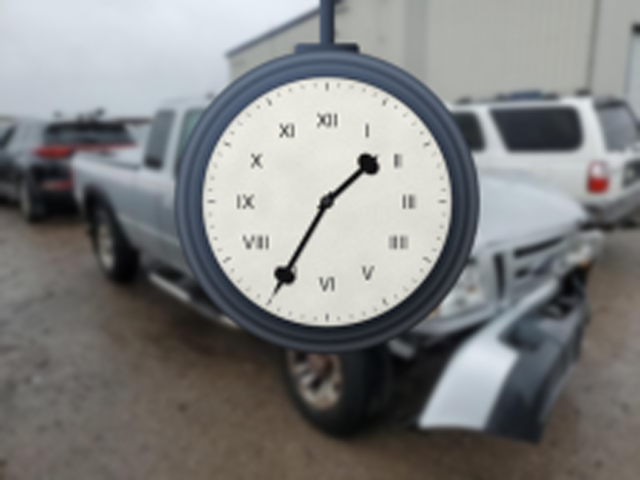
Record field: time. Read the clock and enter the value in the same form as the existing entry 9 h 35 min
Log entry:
1 h 35 min
